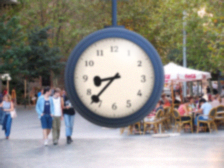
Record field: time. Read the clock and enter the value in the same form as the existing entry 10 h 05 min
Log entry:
8 h 37 min
